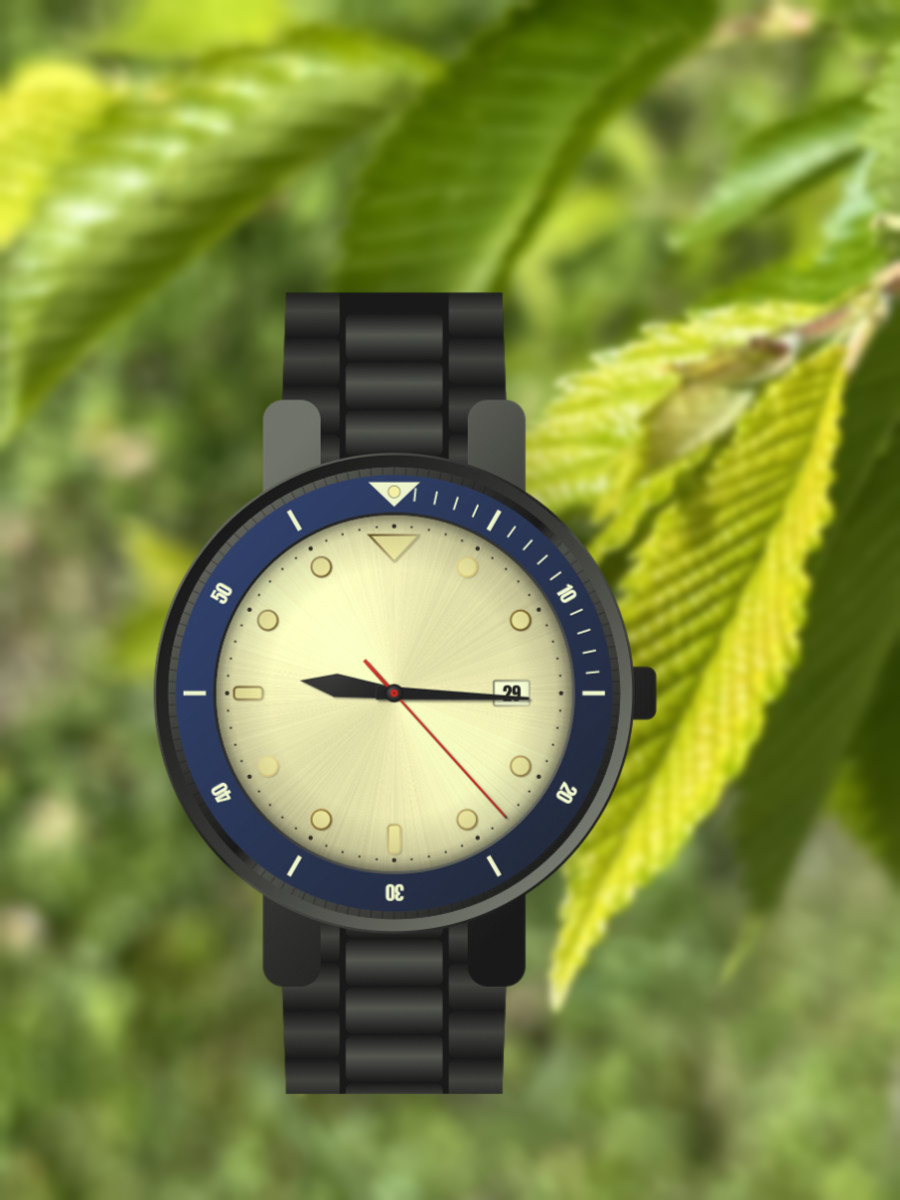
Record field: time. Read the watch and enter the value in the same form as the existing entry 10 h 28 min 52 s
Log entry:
9 h 15 min 23 s
